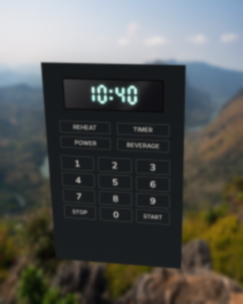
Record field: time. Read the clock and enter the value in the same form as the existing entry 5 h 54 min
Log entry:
10 h 40 min
